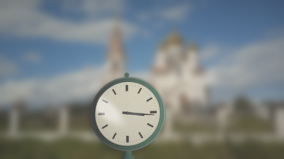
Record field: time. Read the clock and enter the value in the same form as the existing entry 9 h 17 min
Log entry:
3 h 16 min
